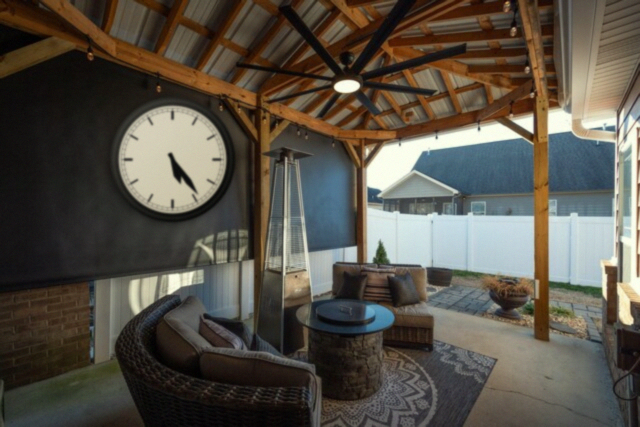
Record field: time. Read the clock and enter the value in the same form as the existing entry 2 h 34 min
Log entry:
5 h 24 min
